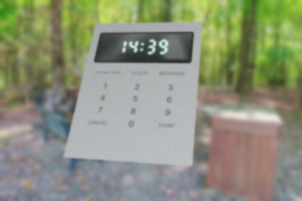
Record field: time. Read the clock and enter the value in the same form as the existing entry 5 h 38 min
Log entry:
14 h 39 min
